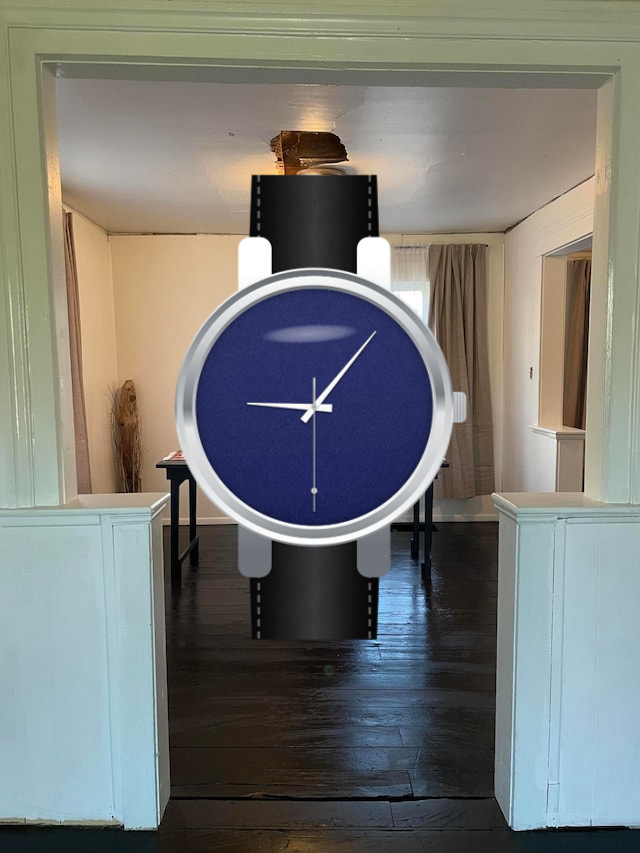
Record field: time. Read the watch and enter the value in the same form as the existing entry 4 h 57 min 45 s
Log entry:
9 h 06 min 30 s
